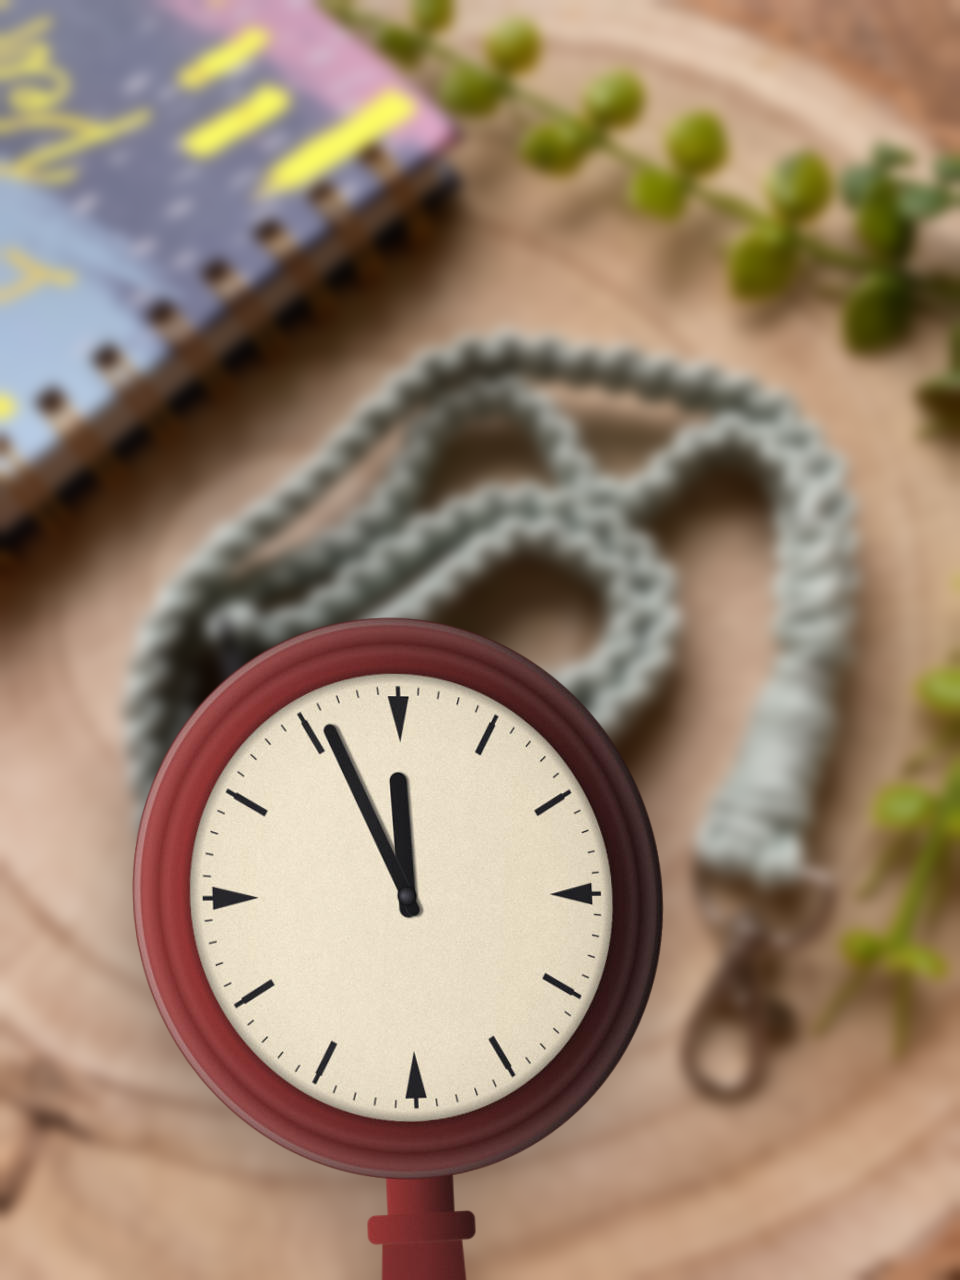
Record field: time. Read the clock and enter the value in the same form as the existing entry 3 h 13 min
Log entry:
11 h 56 min
